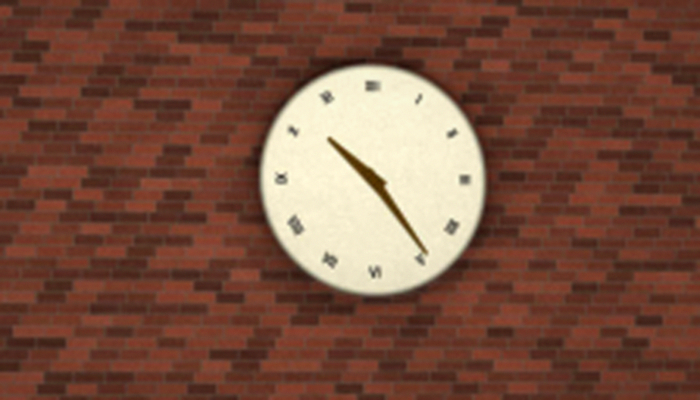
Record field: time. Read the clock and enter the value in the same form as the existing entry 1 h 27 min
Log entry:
10 h 24 min
